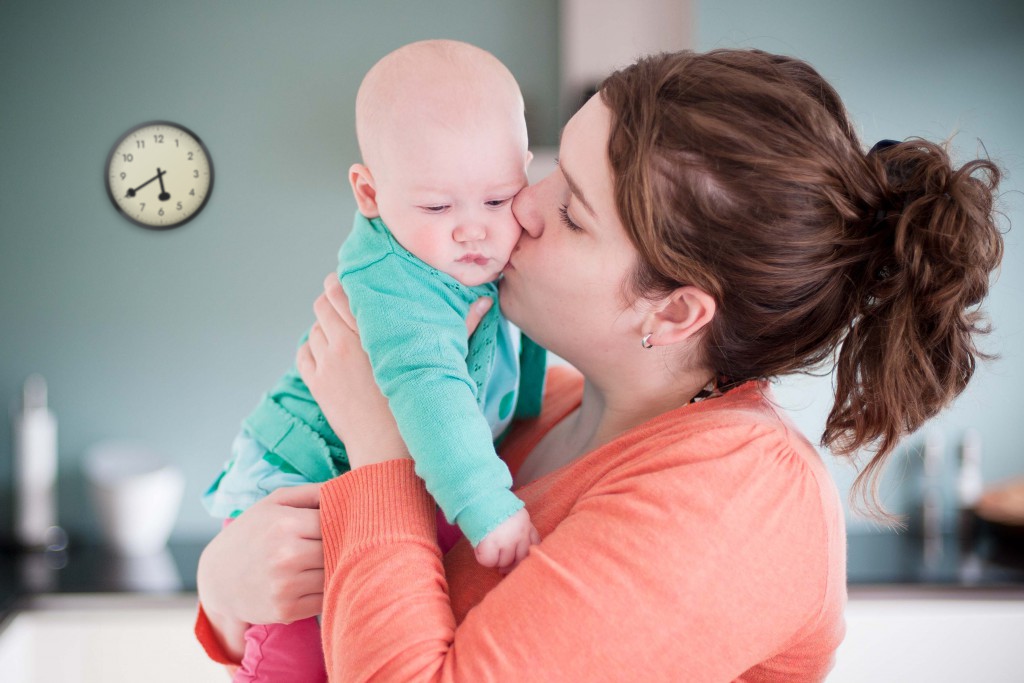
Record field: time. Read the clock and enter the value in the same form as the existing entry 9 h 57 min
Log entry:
5 h 40 min
